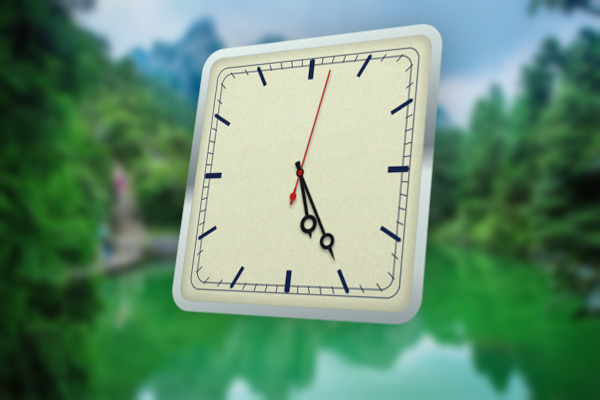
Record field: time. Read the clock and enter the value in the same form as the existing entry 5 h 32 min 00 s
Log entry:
5 h 25 min 02 s
